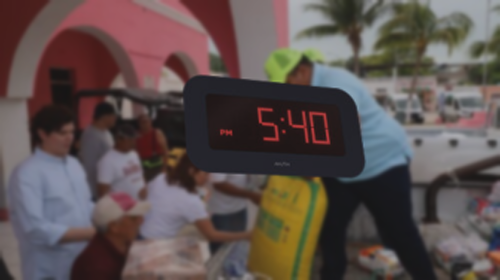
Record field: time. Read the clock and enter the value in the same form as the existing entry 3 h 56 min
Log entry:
5 h 40 min
